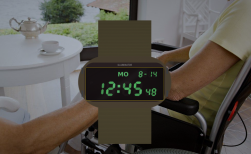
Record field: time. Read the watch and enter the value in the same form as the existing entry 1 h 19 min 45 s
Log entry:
12 h 45 min 48 s
